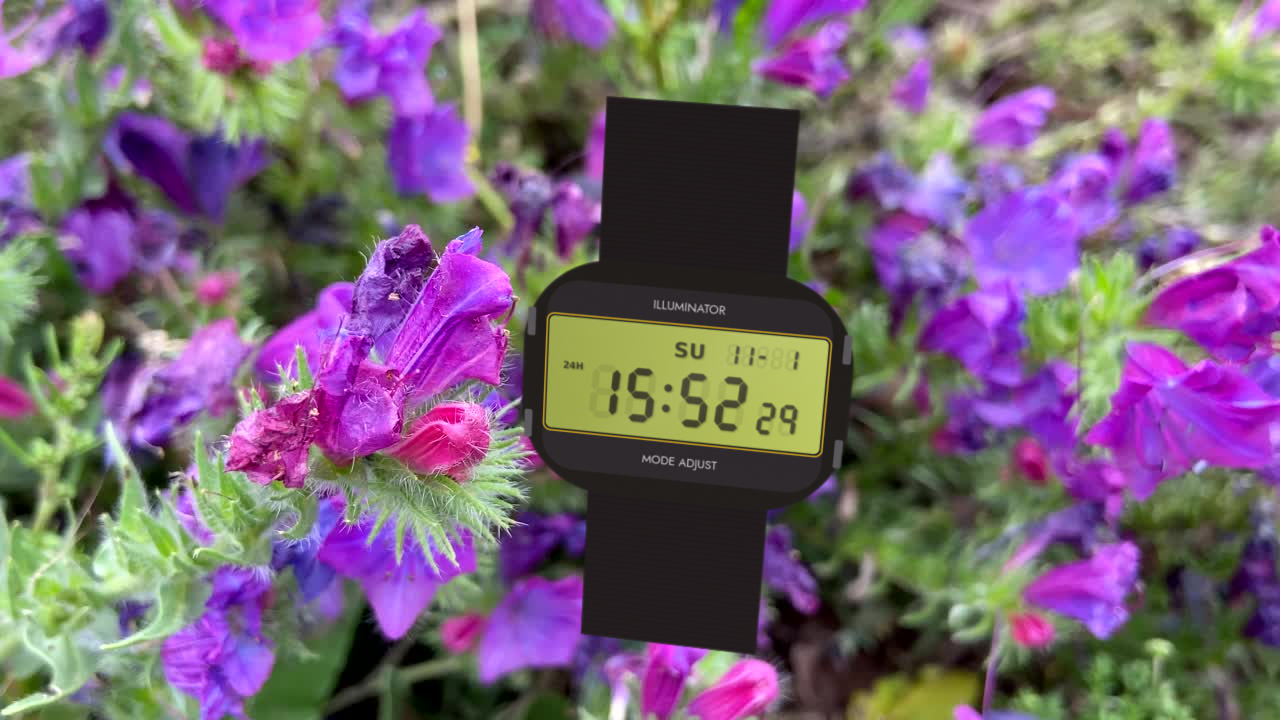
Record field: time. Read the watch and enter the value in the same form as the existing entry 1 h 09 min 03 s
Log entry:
15 h 52 min 29 s
